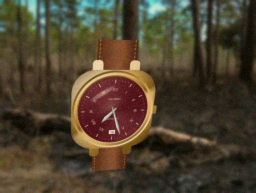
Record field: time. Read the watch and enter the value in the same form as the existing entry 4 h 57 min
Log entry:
7 h 27 min
